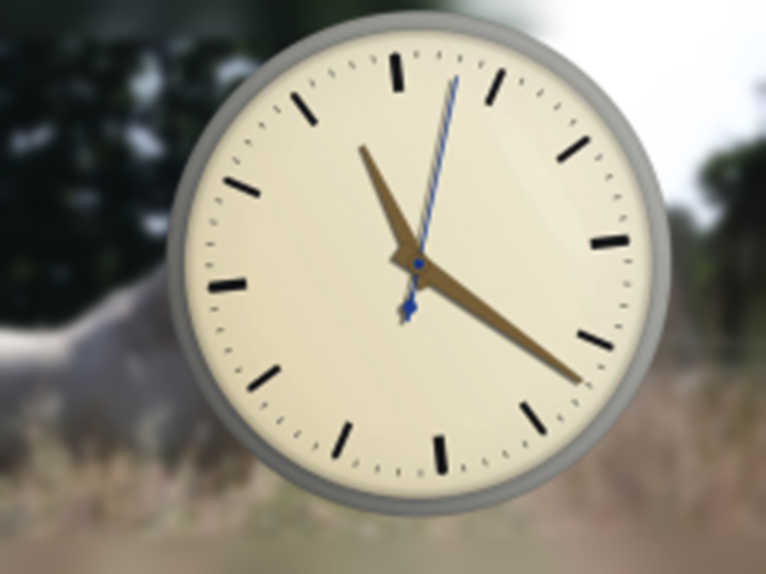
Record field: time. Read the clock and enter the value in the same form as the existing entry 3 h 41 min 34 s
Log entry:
11 h 22 min 03 s
